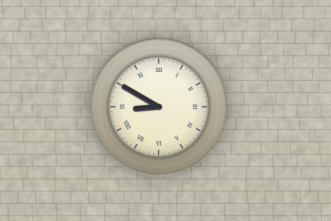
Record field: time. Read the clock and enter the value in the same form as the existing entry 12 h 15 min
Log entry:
8 h 50 min
